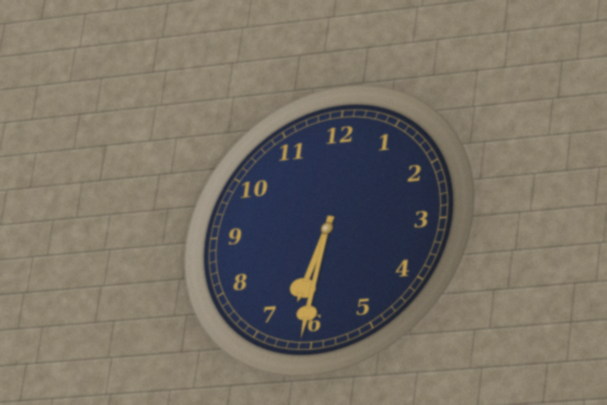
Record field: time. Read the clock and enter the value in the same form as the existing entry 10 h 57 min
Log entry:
6 h 31 min
